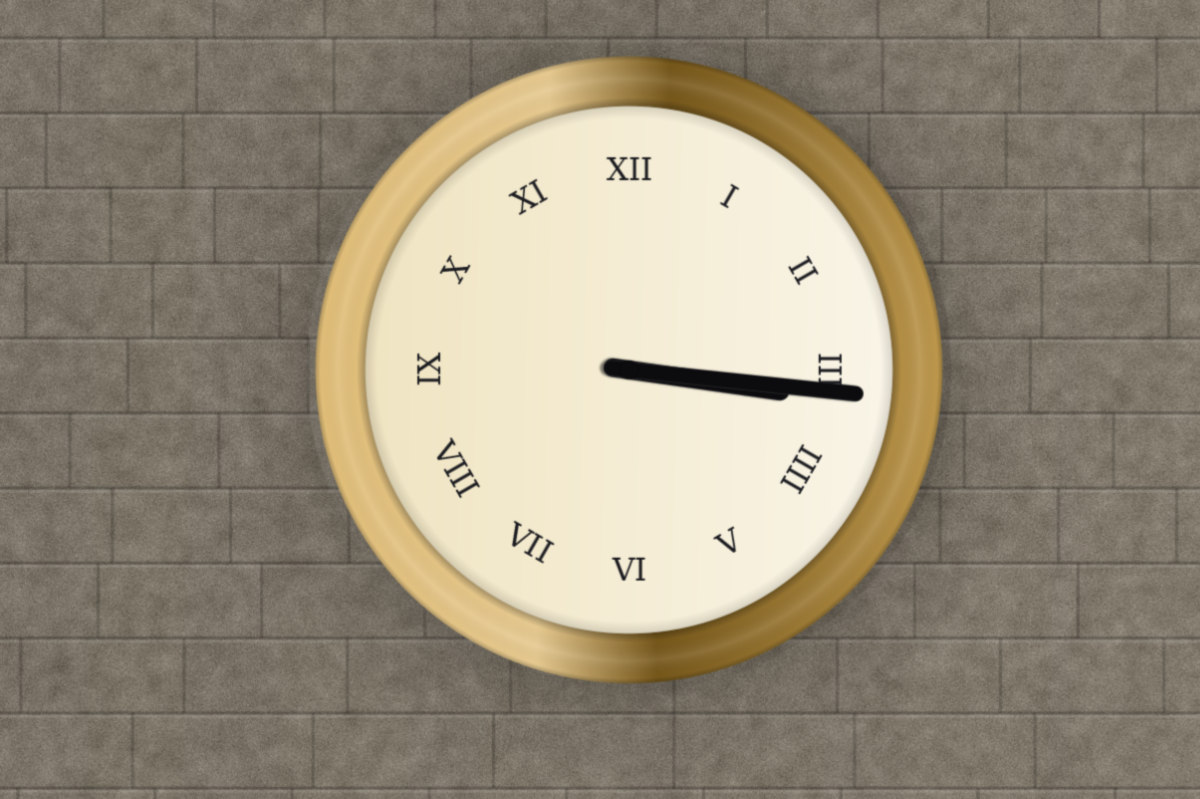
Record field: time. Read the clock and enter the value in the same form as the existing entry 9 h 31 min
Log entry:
3 h 16 min
